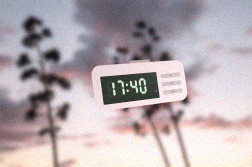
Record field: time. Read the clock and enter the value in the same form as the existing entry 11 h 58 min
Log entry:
17 h 40 min
